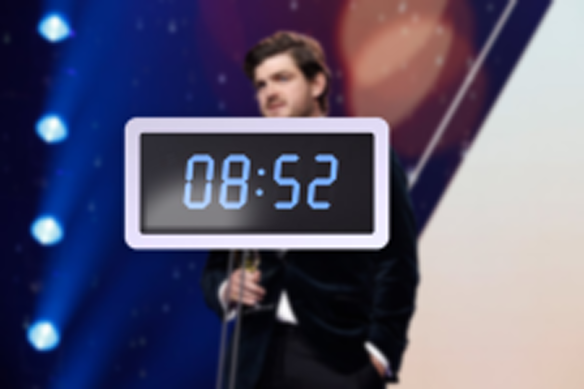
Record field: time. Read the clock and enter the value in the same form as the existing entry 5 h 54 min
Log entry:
8 h 52 min
